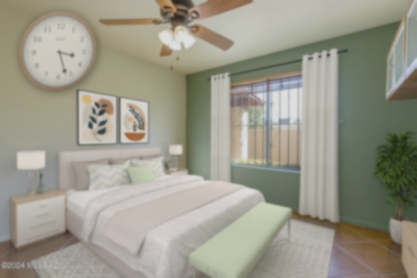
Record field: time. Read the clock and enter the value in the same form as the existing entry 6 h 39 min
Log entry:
3 h 27 min
